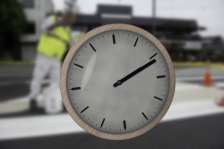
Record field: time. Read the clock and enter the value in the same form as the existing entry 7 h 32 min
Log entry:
2 h 11 min
